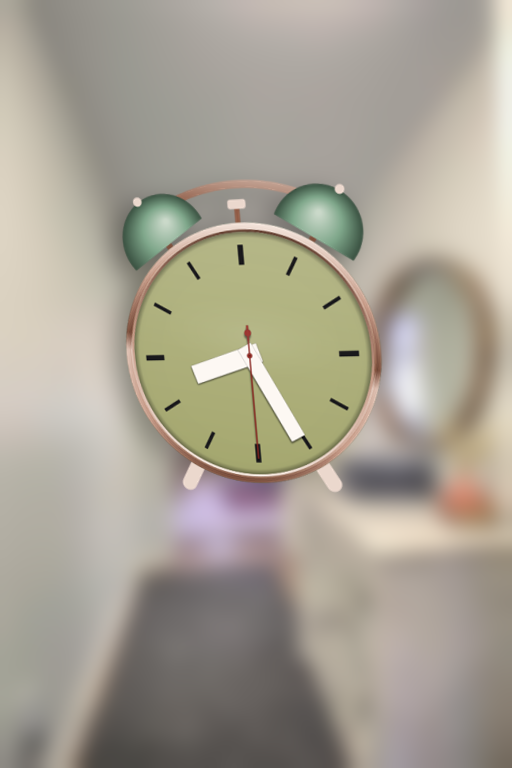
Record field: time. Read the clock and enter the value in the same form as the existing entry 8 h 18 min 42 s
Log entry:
8 h 25 min 30 s
